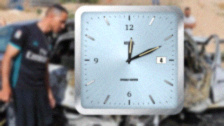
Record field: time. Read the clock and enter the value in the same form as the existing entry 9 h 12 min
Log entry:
12 h 11 min
